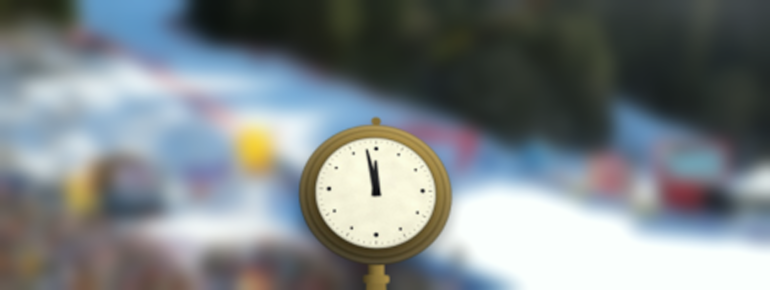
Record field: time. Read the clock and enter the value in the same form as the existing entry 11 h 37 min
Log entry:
11 h 58 min
